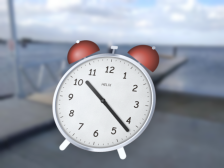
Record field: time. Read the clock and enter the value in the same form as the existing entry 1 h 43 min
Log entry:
10 h 22 min
